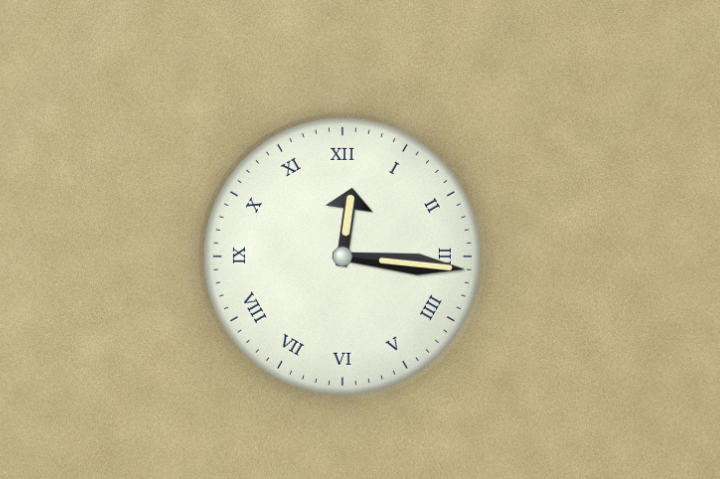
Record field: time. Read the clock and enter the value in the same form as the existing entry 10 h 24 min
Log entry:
12 h 16 min
